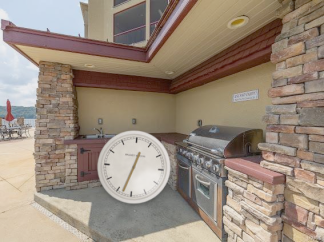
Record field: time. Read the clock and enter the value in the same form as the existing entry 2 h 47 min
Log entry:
12 h 33 min
